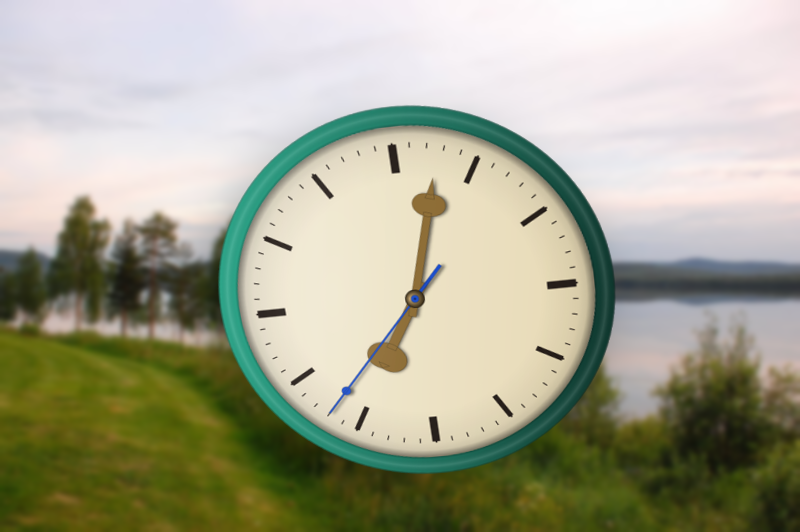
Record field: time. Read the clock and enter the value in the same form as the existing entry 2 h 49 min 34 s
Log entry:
7 h 02 min 37 s
